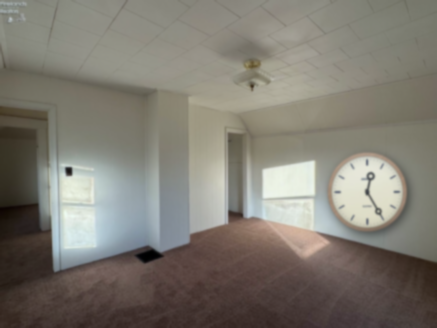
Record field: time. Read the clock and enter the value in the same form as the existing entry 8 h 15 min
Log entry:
12 h 25 min
